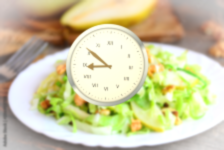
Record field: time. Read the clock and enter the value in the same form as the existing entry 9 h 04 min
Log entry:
8 h 51 min
